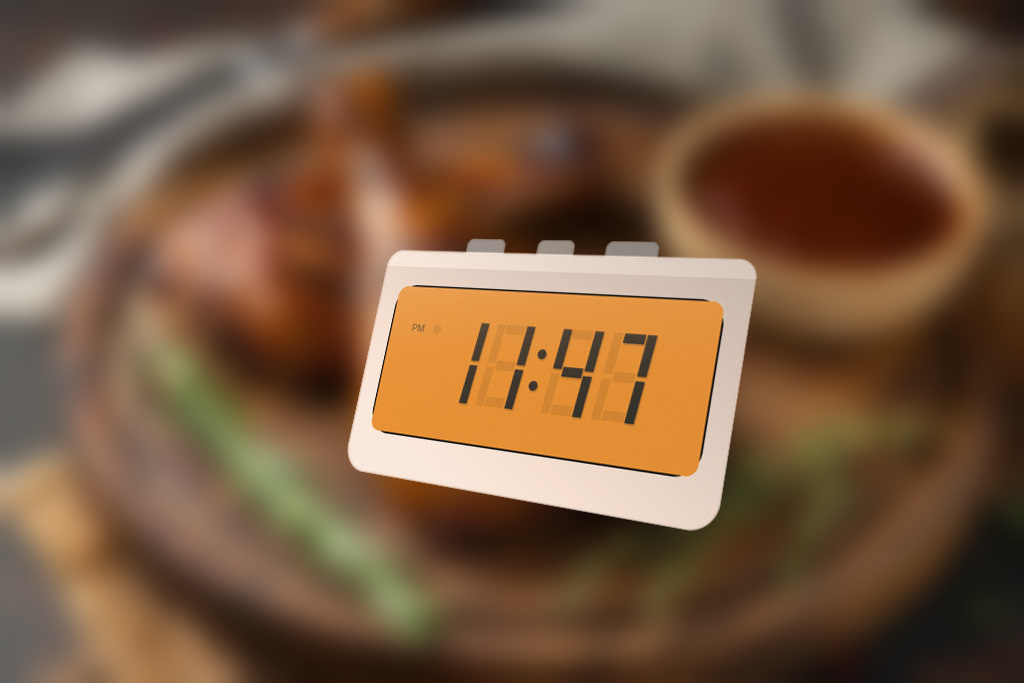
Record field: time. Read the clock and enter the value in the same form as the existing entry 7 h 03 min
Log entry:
11 h 47 min
